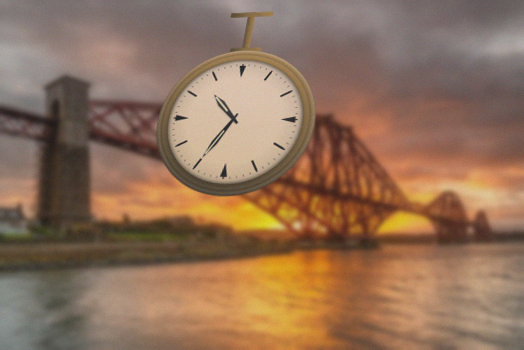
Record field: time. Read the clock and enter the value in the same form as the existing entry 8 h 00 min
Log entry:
10 h 35 min
